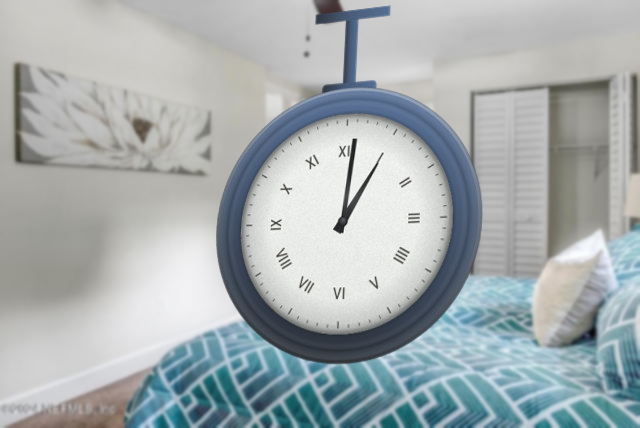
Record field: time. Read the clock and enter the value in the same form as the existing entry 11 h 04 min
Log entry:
1 h 01 min
